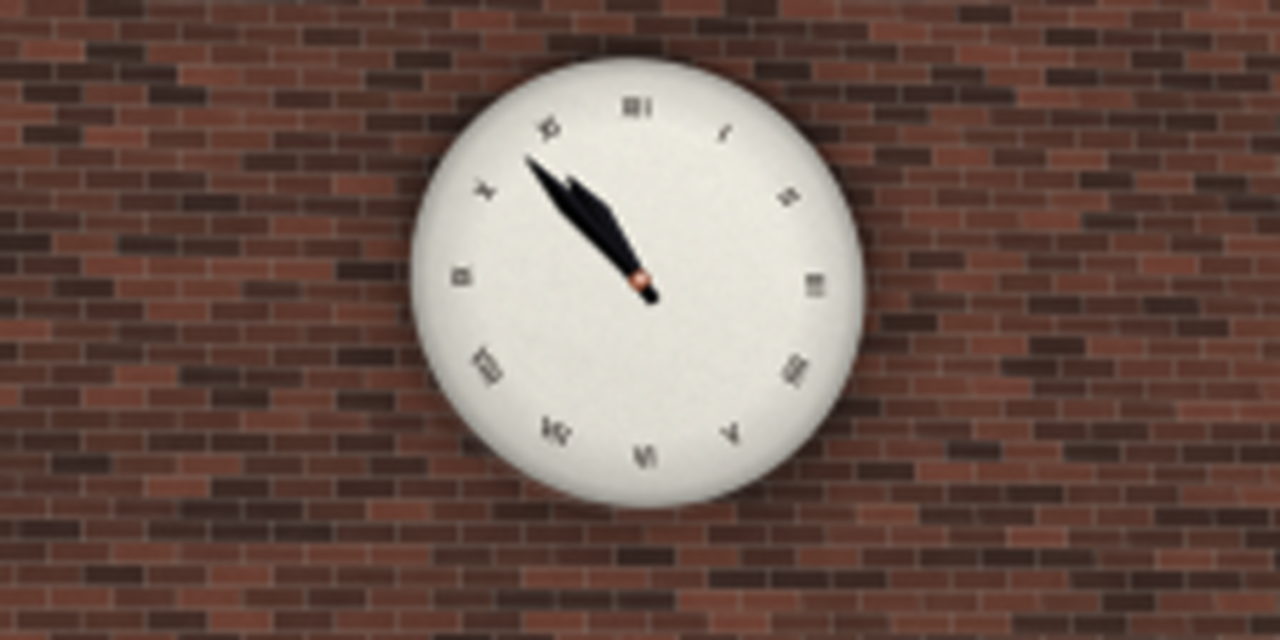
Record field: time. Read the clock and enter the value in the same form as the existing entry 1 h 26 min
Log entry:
10 h 53 min
